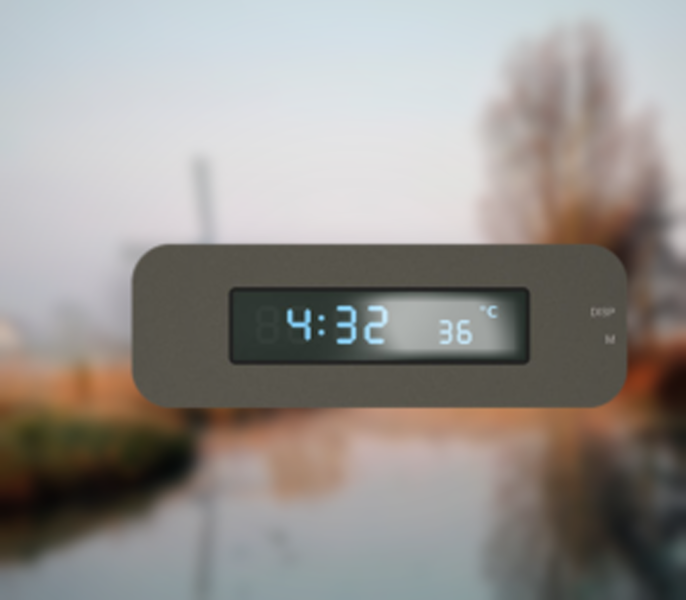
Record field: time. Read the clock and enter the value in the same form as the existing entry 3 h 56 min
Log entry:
4 h 32 min
